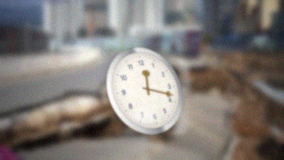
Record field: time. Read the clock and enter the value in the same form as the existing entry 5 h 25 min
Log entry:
12 h 18 min
